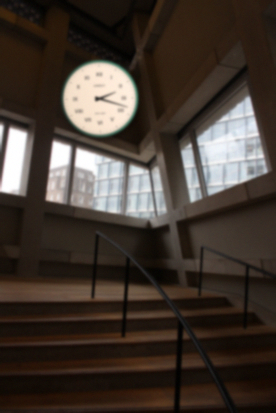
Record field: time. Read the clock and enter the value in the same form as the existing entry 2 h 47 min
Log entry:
2 h 18 min
